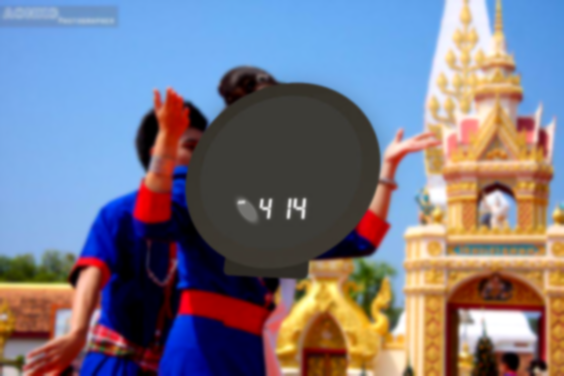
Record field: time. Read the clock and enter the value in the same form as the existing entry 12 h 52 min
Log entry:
4 h 14 min
